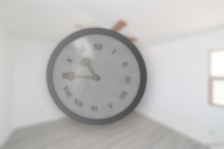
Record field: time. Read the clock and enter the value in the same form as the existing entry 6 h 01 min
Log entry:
10 h 45 min
